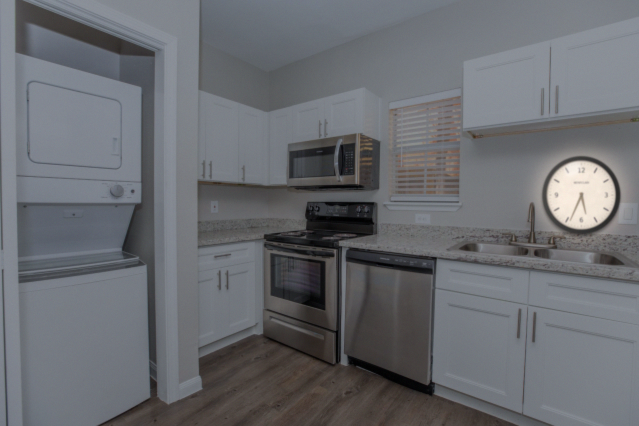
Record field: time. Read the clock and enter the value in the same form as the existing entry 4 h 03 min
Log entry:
5 h 34 min
